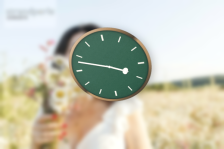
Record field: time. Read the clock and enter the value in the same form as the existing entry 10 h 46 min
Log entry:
3 h 48 min
